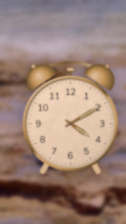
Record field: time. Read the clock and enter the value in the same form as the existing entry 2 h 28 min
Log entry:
4 h 10 min
